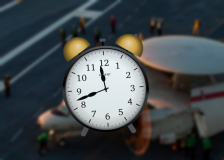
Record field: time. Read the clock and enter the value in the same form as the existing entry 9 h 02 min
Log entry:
11 h 42 min
